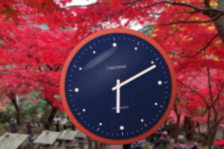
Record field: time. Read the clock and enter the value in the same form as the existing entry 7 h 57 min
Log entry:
6 h 11 min
